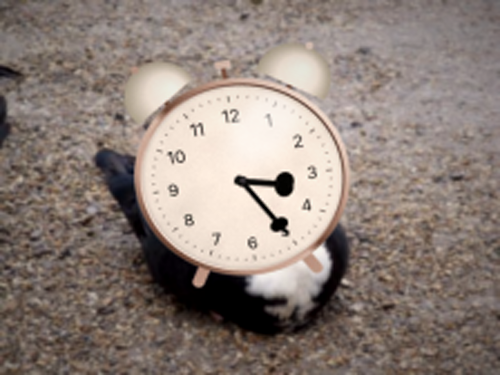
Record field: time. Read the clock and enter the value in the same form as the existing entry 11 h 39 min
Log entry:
3 h 25 min
